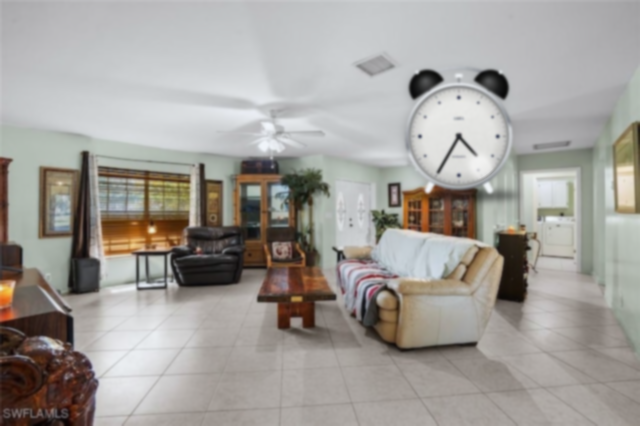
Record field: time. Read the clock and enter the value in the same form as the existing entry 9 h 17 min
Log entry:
4 h 35 min
